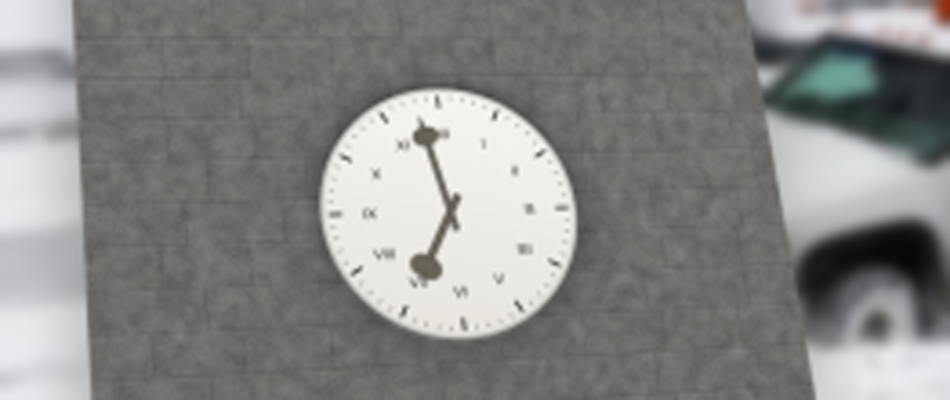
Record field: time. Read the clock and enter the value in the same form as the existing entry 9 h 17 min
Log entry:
6 h 58 min
